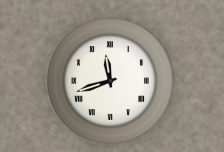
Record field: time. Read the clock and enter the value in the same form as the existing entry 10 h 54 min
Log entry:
11 h 42 min
